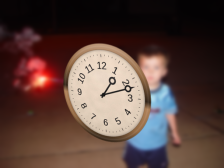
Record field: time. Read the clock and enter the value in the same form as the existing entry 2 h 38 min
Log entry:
1 h 12 min
